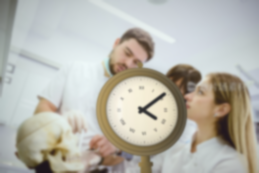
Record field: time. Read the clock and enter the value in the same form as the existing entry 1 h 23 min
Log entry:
4 h 09 min
